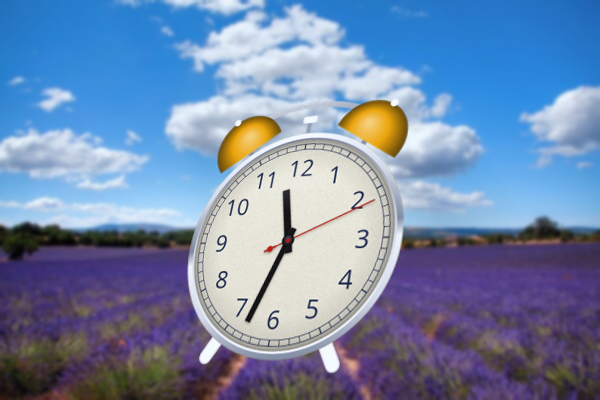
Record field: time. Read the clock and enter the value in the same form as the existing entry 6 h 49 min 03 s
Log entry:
11 h 33 min 11 s
